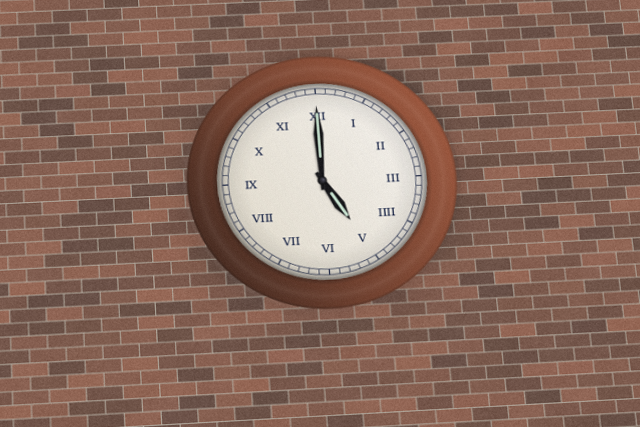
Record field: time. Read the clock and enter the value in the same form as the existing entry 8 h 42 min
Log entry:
5 h 00 min
